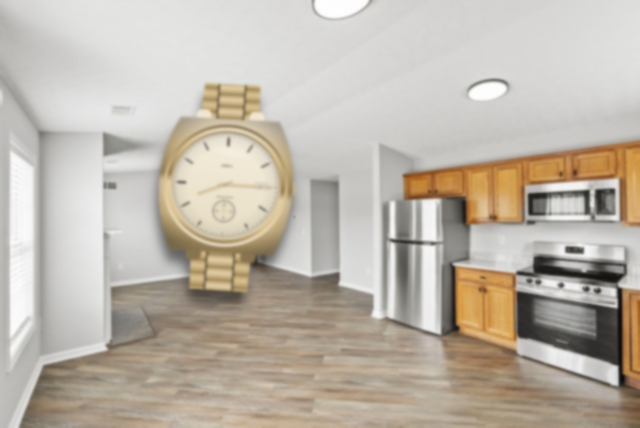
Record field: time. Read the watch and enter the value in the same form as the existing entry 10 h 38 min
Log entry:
8 h 15 min
